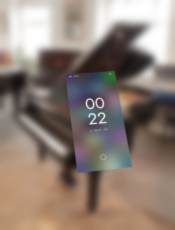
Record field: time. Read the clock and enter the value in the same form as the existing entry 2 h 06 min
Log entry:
0 h 22 min
